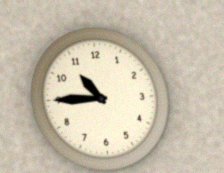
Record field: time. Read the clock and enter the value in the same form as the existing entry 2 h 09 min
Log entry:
10 h 45 min
